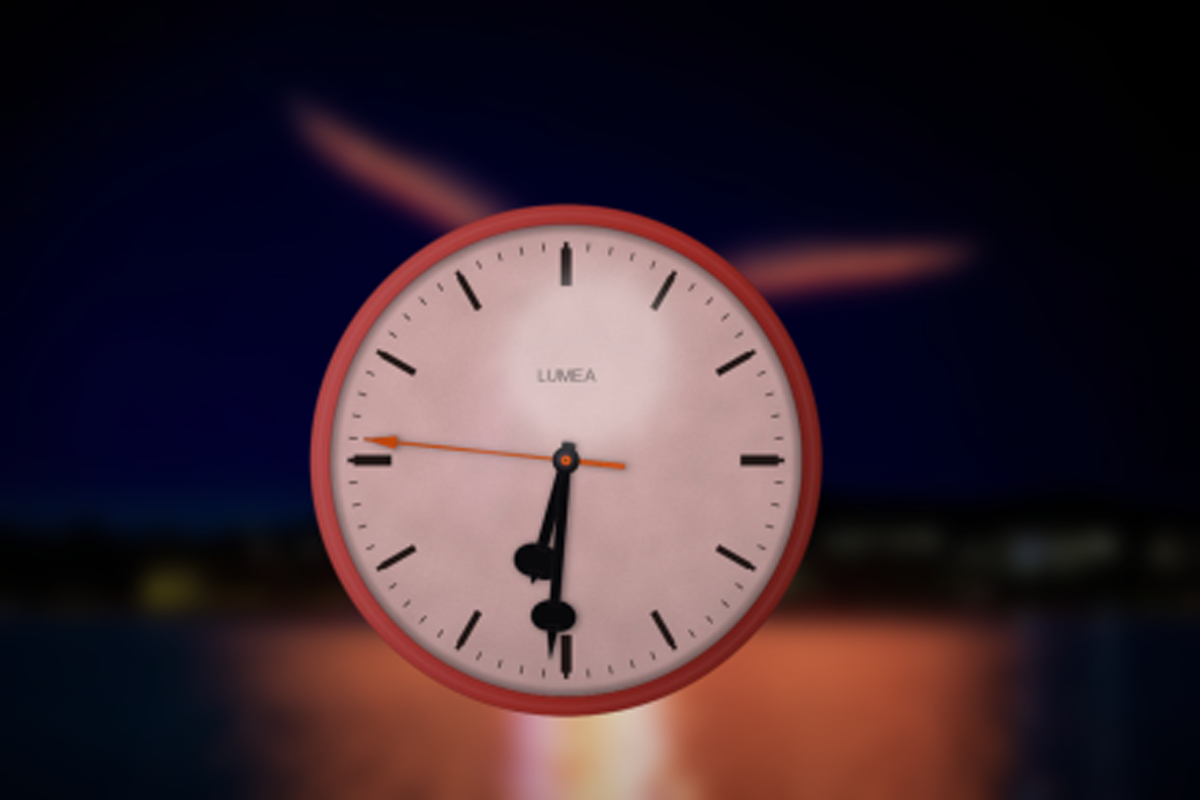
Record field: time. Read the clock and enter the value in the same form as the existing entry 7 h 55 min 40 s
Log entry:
6 h 30 min 46 s
